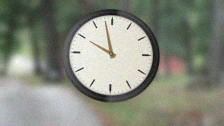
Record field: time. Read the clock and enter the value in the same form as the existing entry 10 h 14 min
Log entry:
9 h 58 min
